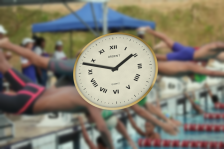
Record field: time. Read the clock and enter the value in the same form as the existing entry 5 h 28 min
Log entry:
1 h 48 min
